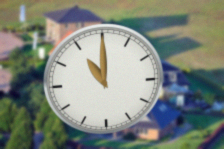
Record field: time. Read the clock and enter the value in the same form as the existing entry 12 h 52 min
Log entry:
11 h 00 min
